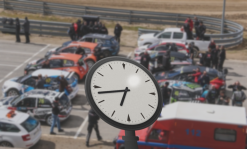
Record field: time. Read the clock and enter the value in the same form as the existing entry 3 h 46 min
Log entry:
6 h 43 min
